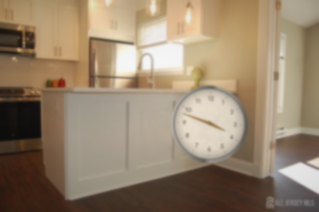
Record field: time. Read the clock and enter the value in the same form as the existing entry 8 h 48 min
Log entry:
3 h 48 min
